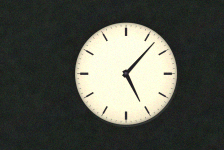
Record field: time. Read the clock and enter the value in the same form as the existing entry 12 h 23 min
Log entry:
5 h 07 min
